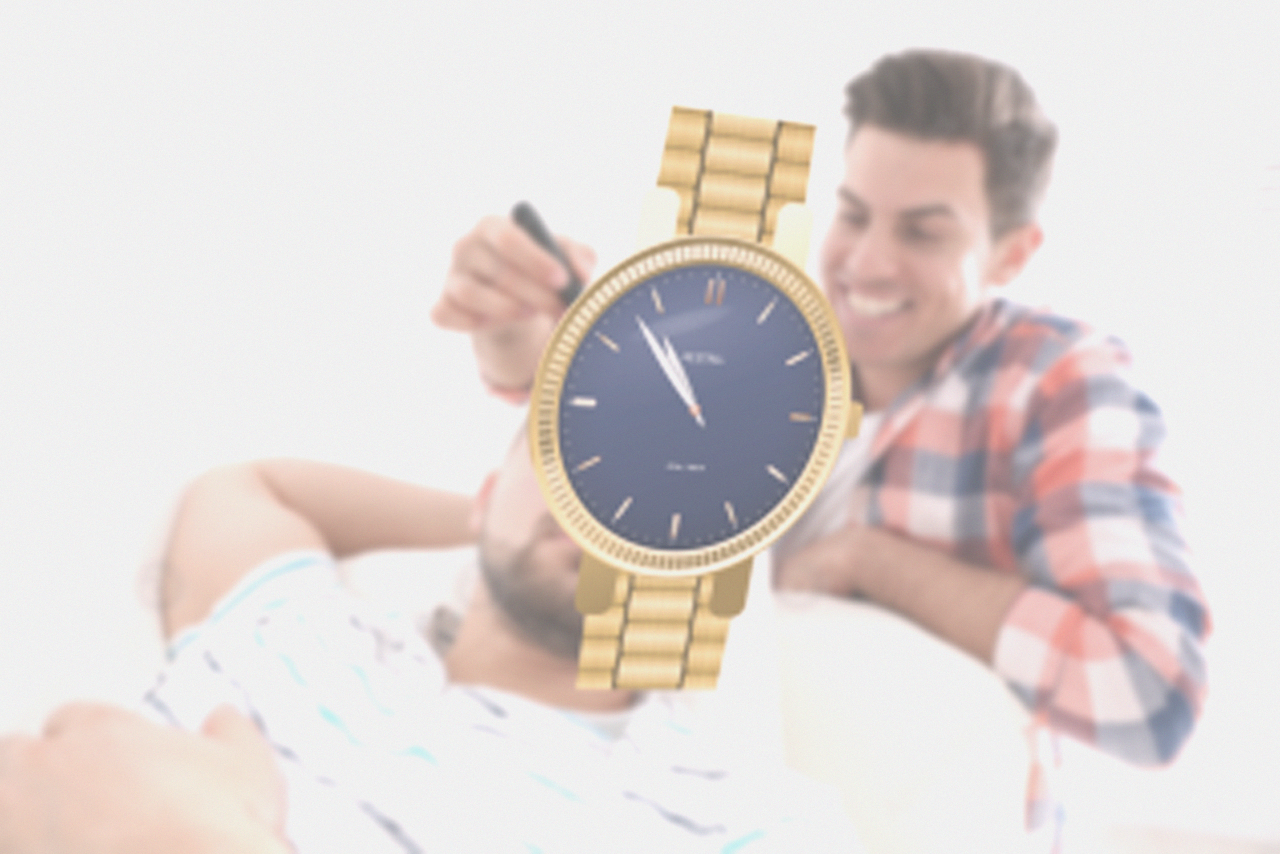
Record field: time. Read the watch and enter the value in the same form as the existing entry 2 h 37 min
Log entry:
10 h 53 min
